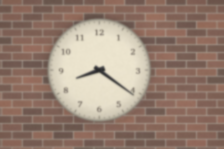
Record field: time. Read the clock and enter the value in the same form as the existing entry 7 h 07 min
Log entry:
8 h 21 min
